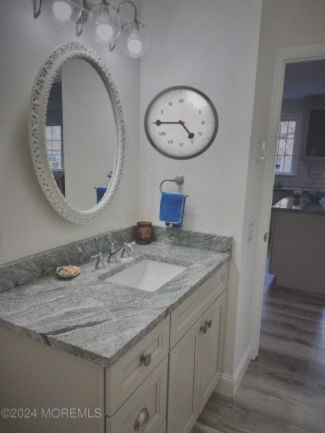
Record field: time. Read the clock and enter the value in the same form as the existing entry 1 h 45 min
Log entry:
4 h 45 min
